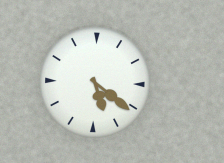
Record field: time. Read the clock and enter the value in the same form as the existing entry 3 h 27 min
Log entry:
5 h 21 min
